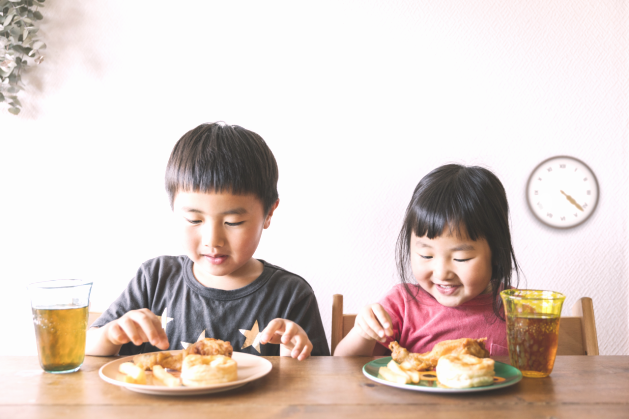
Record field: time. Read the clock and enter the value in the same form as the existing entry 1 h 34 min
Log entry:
4 h 22 min
